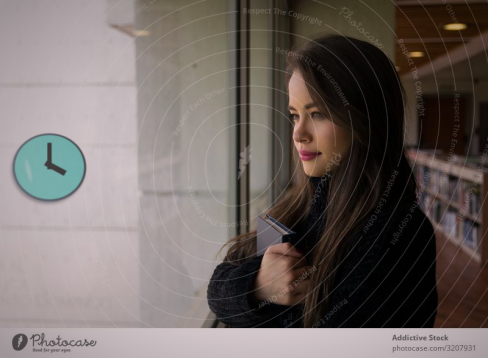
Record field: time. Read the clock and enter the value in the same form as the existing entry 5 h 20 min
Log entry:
4 h 00 min
